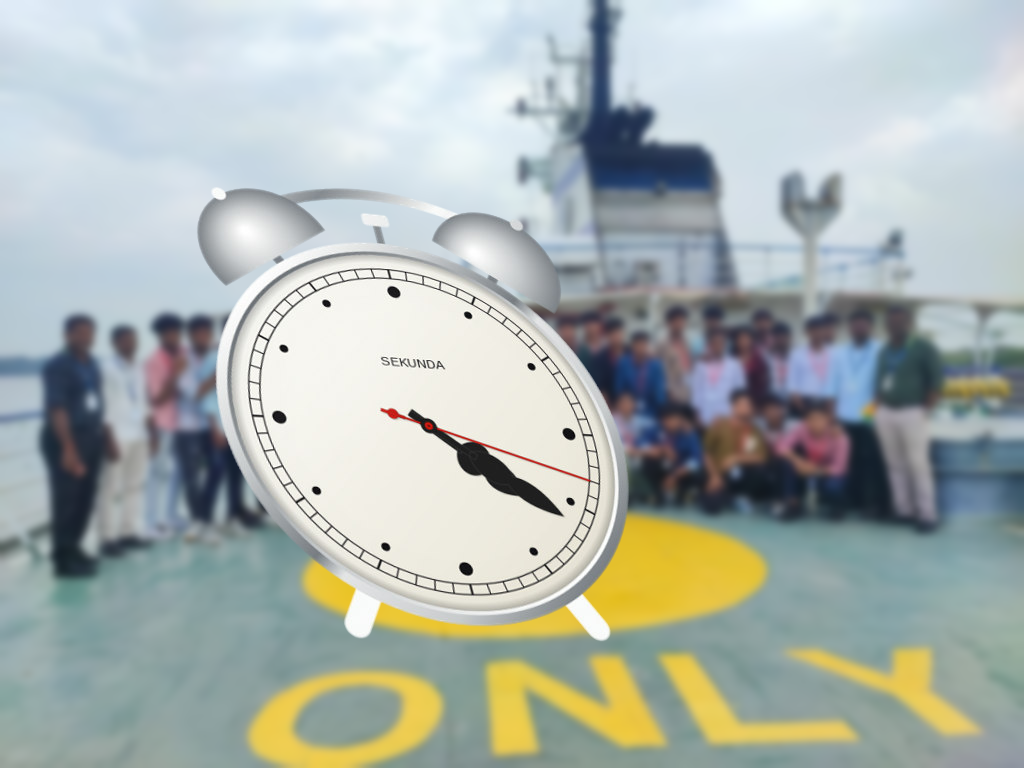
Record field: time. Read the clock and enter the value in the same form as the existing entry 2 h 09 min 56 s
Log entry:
4 h 21 min 18 s
